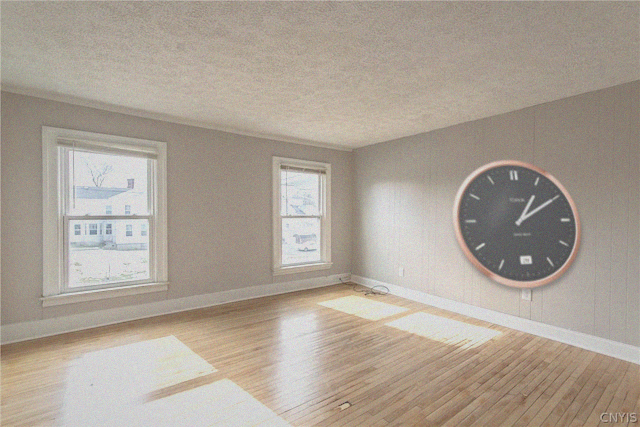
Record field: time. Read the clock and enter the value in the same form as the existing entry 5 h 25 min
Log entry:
1 h 10 min
